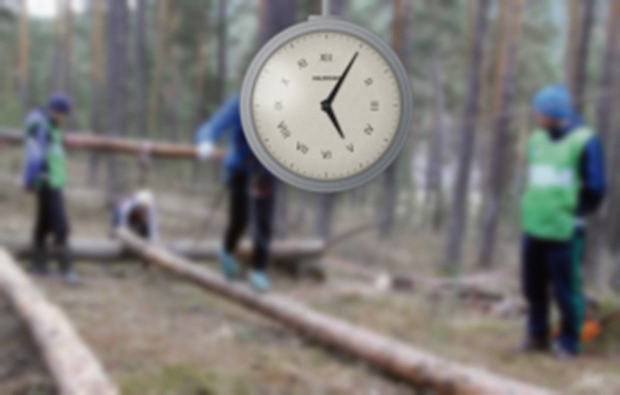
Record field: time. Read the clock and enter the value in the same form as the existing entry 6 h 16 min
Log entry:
5 h 05 min
